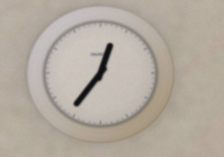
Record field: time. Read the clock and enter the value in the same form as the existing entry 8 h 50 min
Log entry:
12 h 36 min
